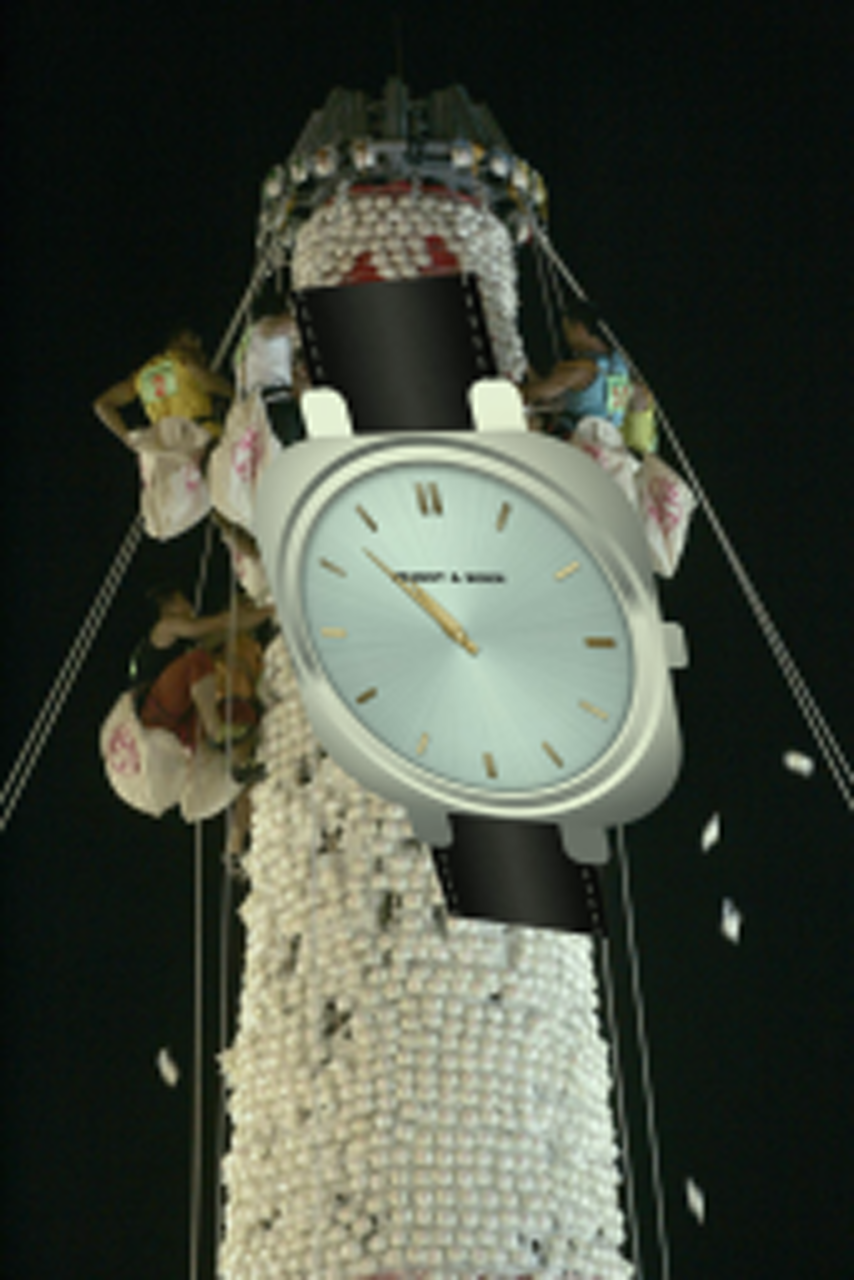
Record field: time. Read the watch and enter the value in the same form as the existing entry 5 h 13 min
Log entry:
10 h 53 min
